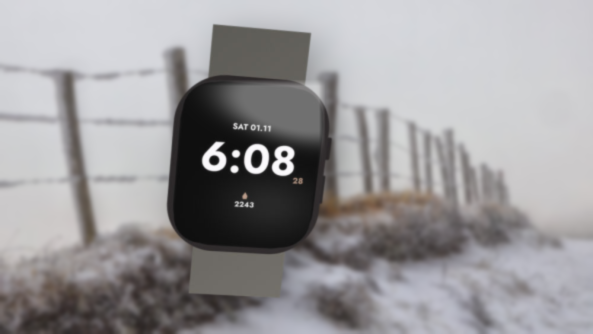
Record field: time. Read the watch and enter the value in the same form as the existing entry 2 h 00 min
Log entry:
6 h 08 min
